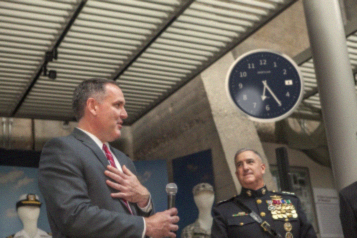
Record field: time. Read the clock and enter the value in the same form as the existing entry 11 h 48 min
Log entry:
6 h 25 min
